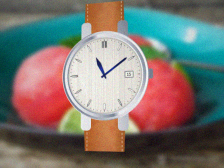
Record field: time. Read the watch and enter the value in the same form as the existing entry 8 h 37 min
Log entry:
11 h 09 min
